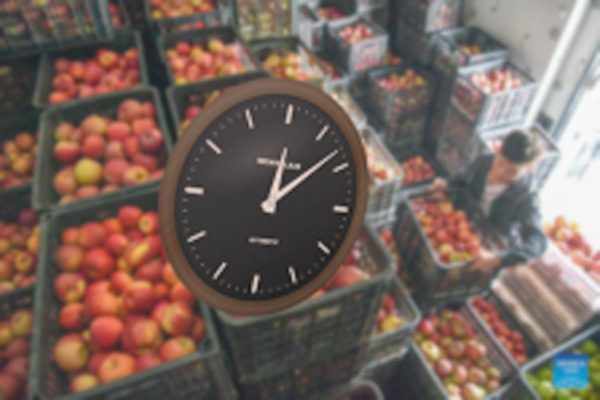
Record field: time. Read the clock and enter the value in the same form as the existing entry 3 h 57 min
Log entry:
12 h 08 min
